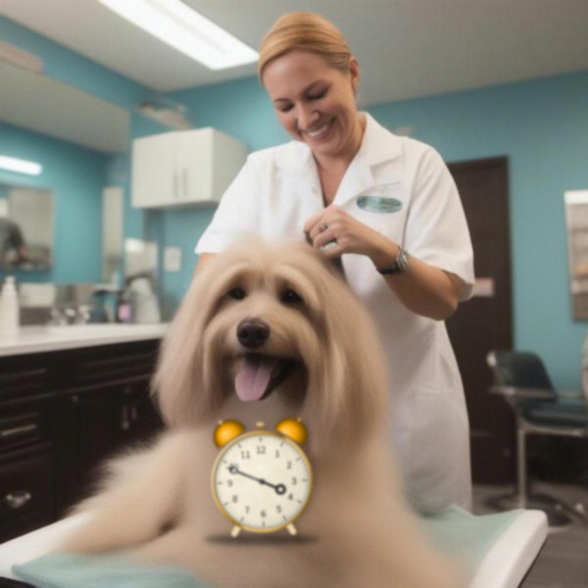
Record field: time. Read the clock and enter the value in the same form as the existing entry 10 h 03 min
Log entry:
3 h 49 min
